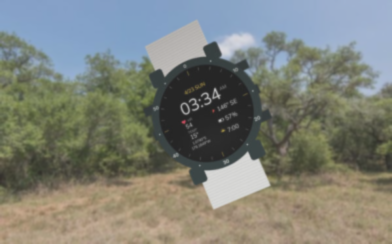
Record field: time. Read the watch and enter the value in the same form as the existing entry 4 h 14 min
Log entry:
3 h 34 min
